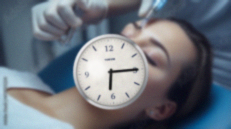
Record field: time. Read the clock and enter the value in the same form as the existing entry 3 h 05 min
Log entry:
6 h 15 min
